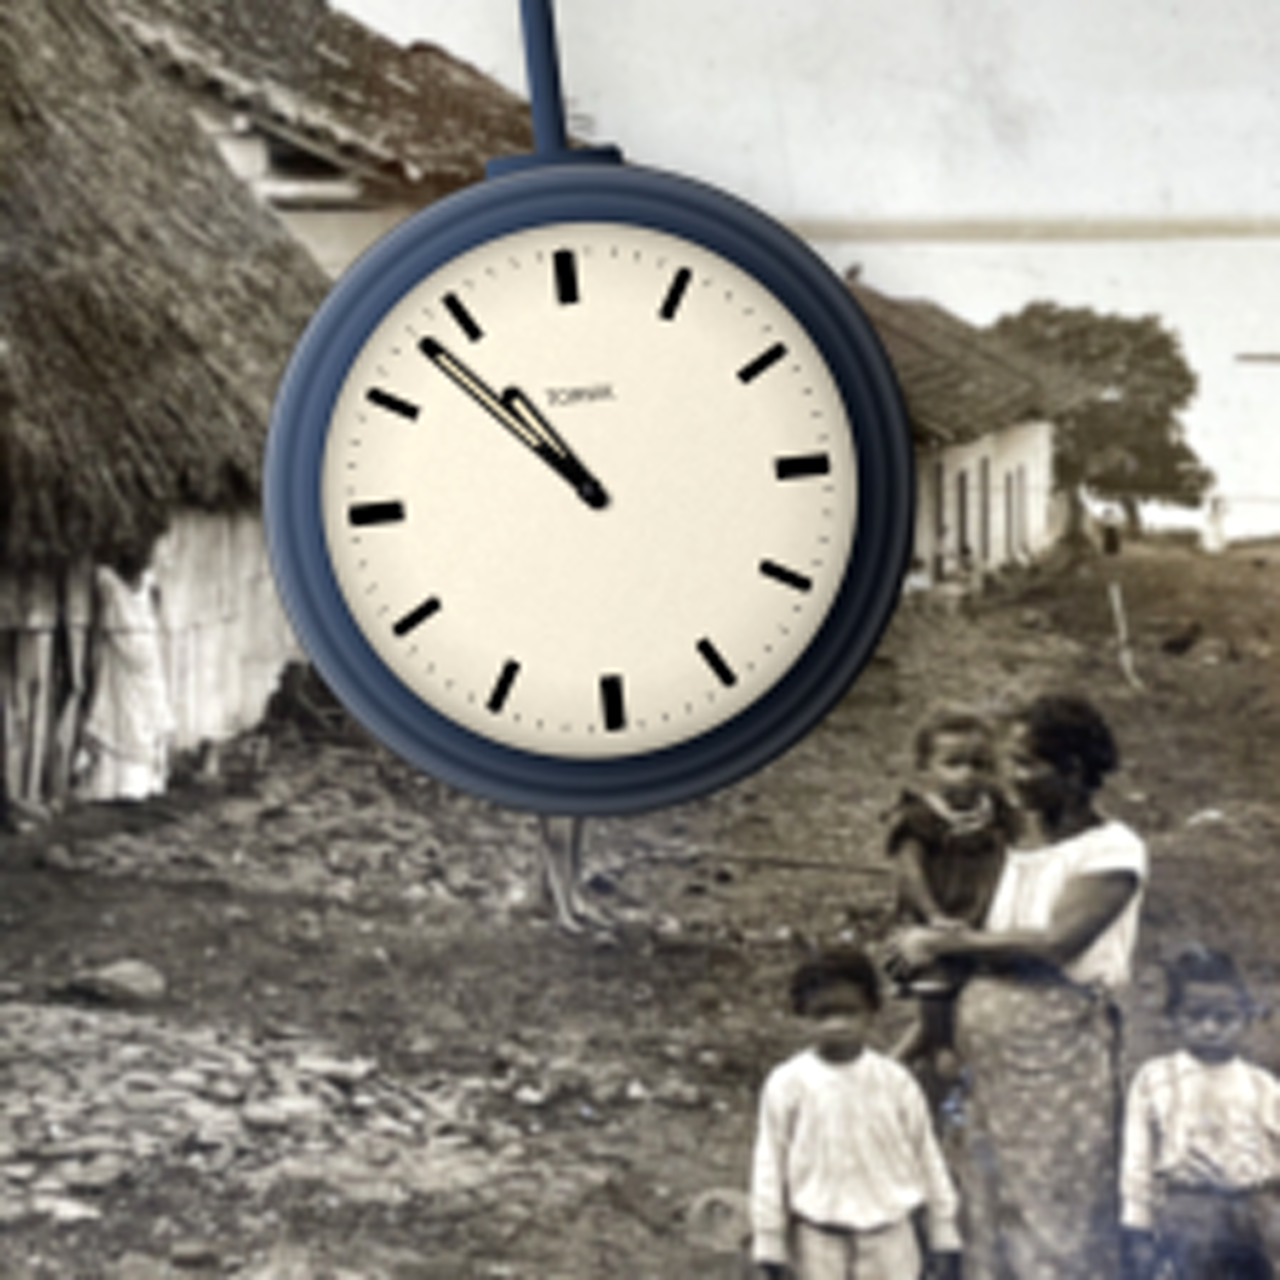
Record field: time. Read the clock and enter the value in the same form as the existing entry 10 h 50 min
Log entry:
10 h 53 min
